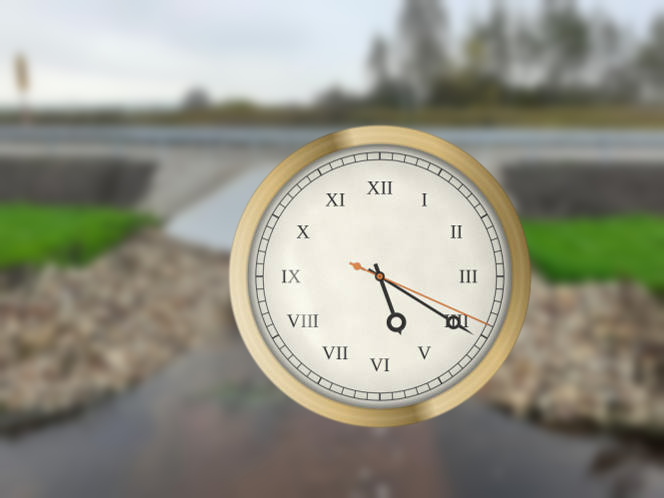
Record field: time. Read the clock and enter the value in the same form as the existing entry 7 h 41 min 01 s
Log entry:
5 h 20 min 19 s
